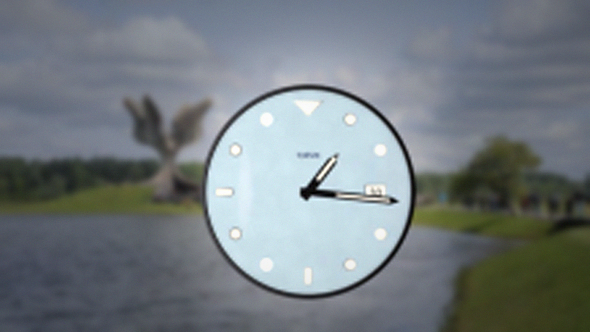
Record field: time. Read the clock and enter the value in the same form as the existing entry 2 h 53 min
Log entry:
1 h 16 min
